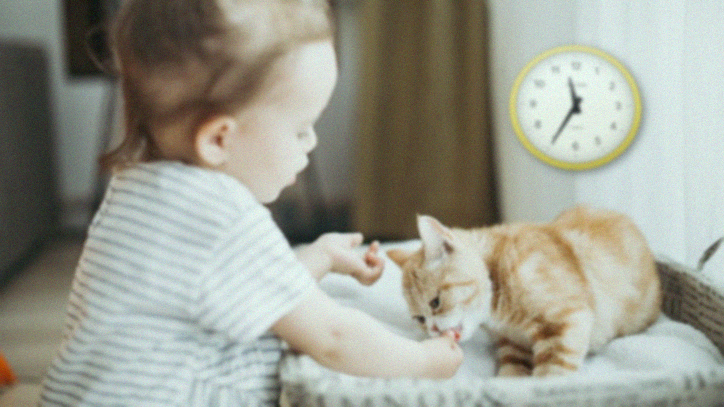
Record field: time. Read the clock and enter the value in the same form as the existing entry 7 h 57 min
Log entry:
11 h 35 min
